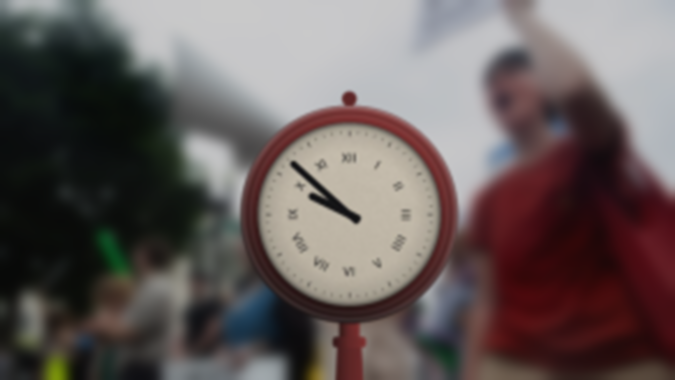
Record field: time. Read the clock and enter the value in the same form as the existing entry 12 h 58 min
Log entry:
9 h 52 min
